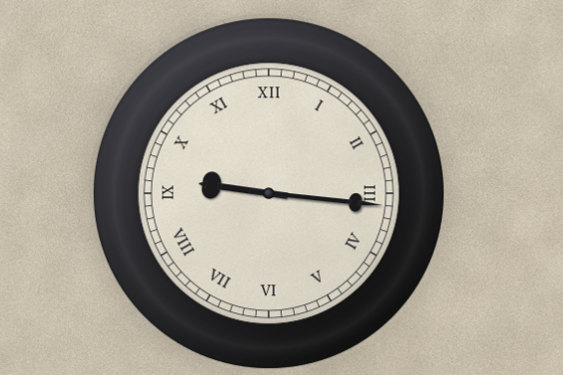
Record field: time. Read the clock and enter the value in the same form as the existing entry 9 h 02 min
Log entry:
9 h 16 min
